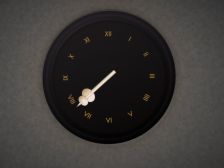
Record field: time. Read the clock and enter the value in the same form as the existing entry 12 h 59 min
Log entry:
7 h 38 min
